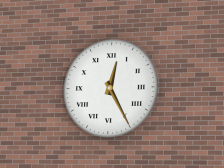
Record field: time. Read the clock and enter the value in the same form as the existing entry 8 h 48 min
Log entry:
12 h 25 min
